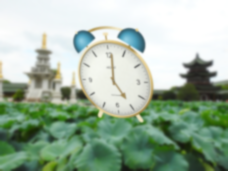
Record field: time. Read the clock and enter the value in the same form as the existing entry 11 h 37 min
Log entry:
5 h 01 min
